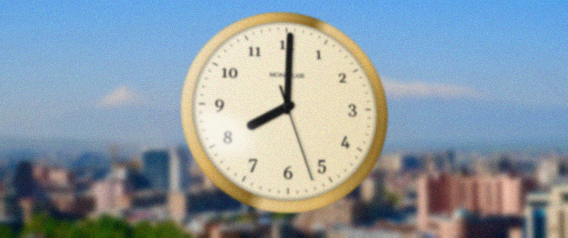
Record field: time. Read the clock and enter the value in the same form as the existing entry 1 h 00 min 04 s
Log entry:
8 h 00 min 27 s
